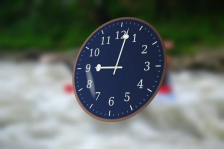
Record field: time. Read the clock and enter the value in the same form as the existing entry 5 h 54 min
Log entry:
9 h 02 min
